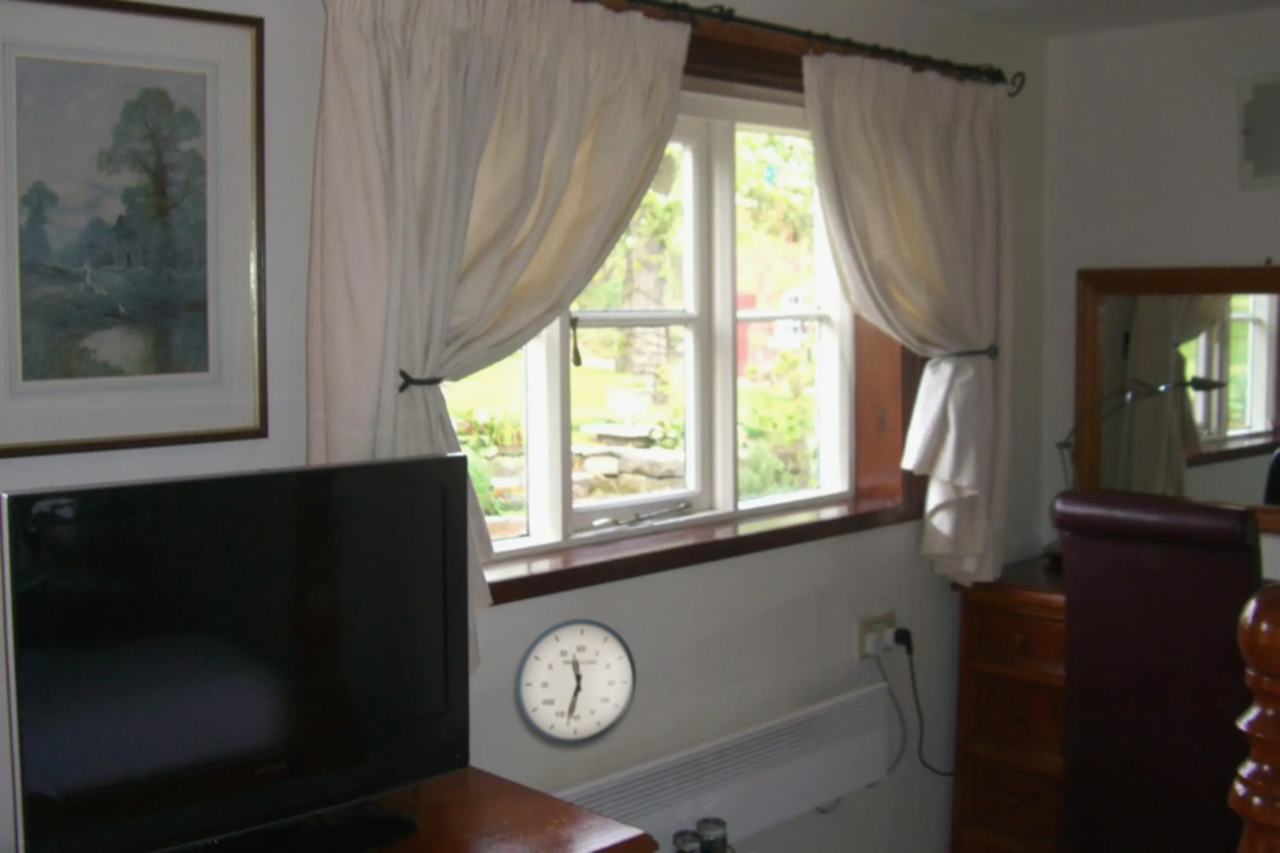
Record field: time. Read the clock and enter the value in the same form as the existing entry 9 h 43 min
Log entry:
11 h 32 min
